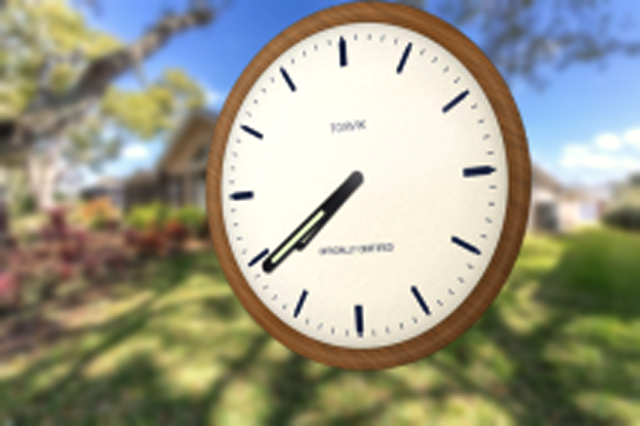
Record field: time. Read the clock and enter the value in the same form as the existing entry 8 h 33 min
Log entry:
7 h 39 min
